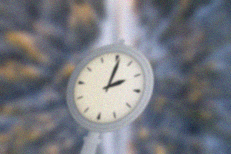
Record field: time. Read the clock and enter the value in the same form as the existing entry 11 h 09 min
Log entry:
2 h 01 min
